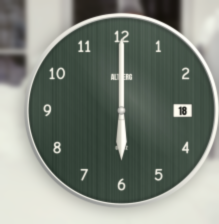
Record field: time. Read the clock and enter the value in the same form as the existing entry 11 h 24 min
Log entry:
6 h 00 min
